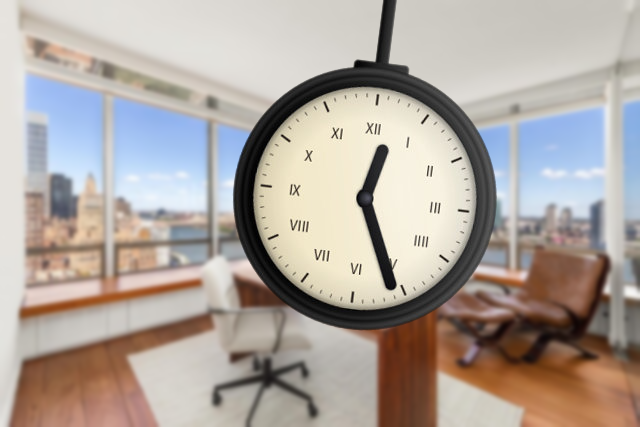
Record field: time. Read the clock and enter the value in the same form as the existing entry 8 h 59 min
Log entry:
12 h 26 min
